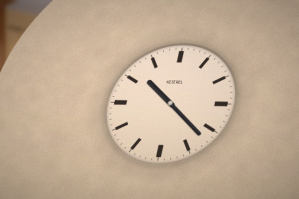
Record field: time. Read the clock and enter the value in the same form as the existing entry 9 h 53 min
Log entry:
10 h 22 min
